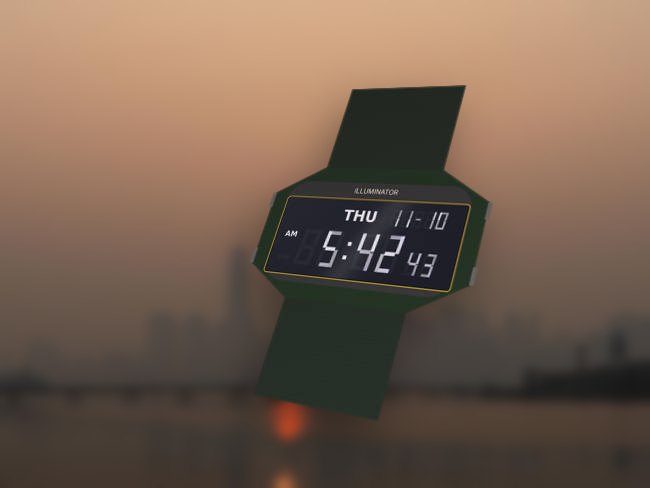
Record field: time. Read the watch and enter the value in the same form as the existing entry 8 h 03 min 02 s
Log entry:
5 h 42 min 43 s
